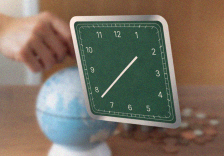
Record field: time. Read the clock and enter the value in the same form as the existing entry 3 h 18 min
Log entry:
1 h 38 min
